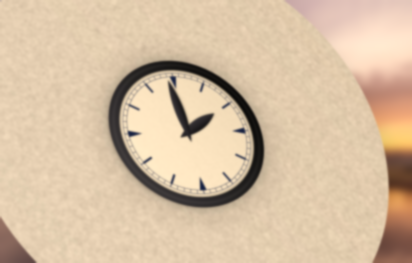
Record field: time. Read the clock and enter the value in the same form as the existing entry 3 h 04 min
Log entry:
1 h 59 min
